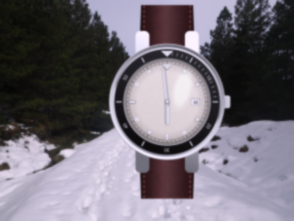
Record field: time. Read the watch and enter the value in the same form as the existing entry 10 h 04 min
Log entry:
5 h 59 min
